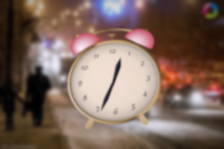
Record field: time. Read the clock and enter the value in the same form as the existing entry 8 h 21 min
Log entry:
12 h 34 min
